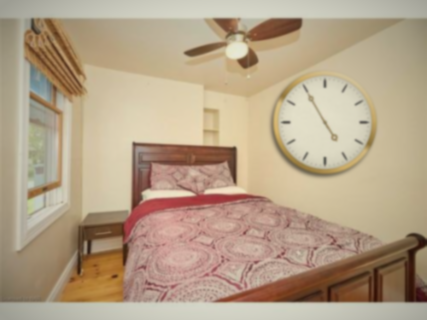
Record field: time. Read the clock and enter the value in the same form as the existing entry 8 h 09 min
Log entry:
4 h 55 min
